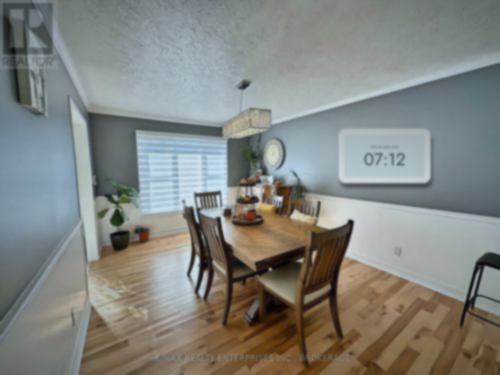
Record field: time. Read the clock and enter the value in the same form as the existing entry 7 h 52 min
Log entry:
7 h 12 min
